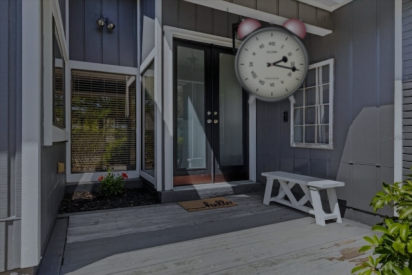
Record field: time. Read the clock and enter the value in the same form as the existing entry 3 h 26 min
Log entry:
2 h 17 min
